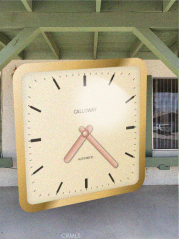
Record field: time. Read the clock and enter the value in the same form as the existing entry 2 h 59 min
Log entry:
7 h 23 min
